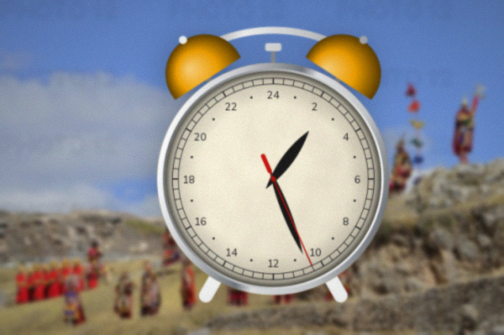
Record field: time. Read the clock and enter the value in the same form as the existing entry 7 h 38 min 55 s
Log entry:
2 h 26 min 26 s
